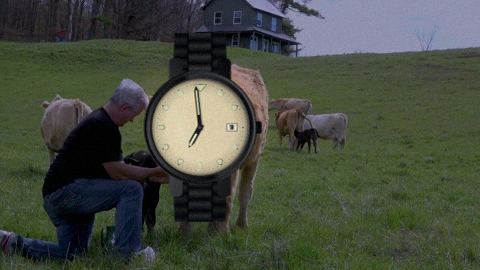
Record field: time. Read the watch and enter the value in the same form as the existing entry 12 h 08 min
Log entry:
6 h 59 min
